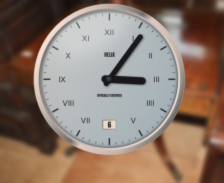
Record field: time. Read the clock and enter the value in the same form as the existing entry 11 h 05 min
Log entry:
3 h 06 min
